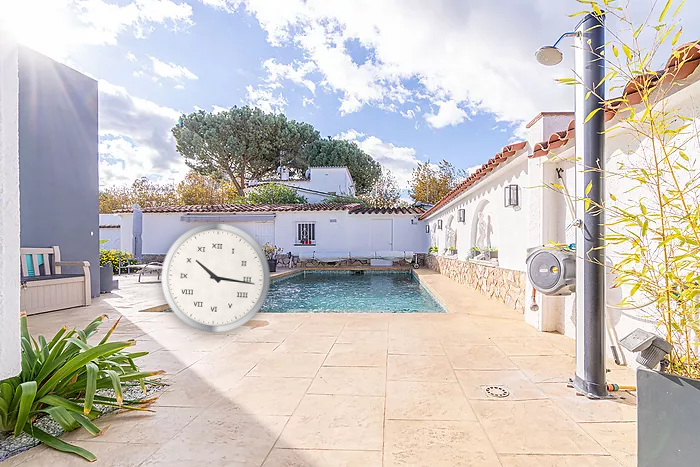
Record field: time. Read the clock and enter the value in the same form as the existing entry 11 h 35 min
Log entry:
10 h 16 min
